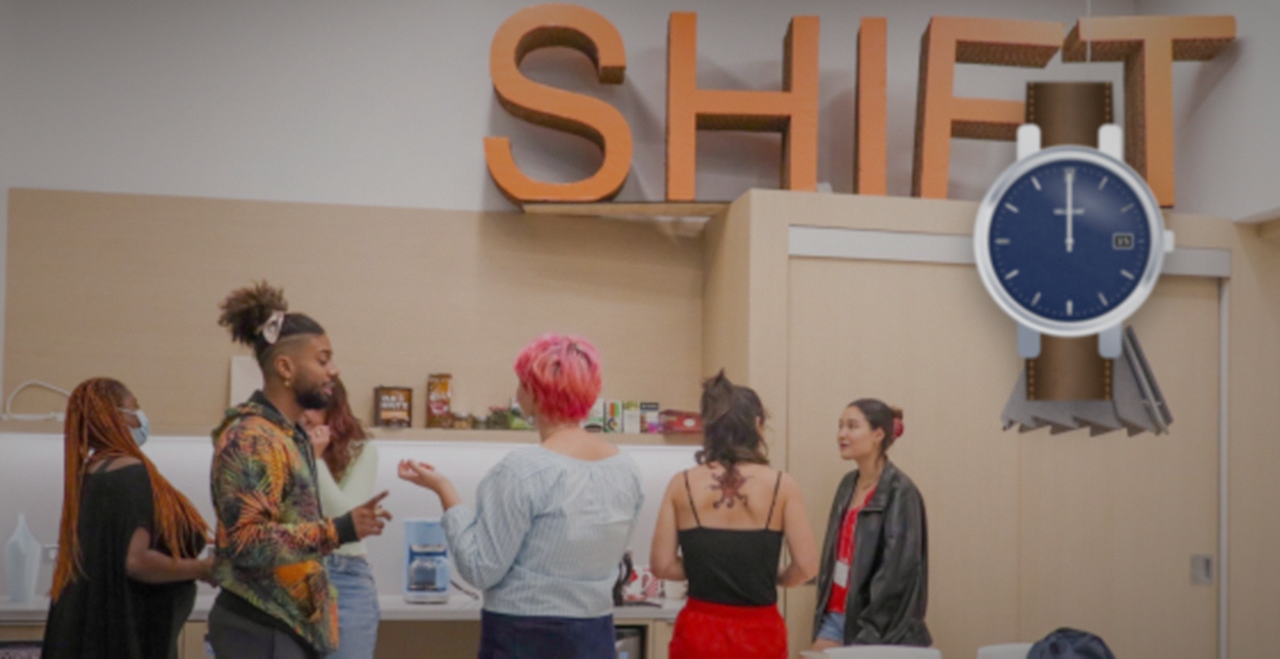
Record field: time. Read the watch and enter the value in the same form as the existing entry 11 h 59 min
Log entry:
12 h 00 min
